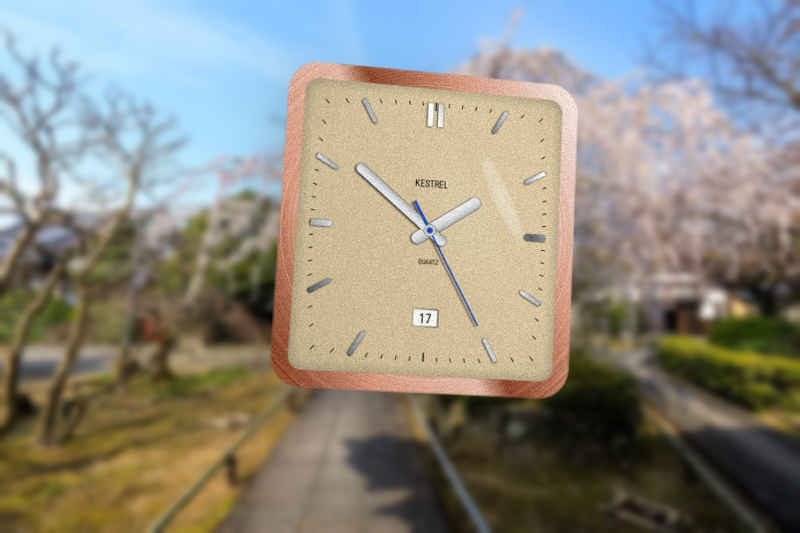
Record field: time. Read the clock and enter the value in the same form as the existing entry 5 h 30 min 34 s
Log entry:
1 h 51 min 25 s
